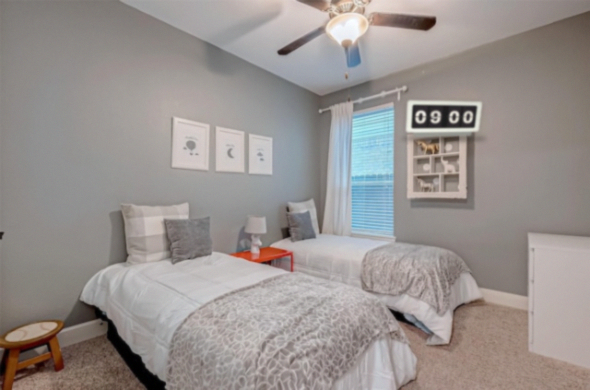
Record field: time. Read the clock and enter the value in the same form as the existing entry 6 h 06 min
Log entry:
9 h 00 min
